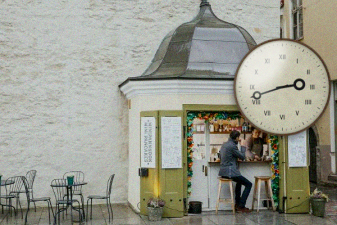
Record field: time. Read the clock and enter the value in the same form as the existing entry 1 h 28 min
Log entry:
2 h 42 min
